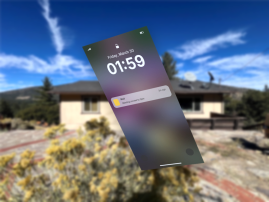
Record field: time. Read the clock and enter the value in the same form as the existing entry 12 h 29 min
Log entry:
1 h 59 min
